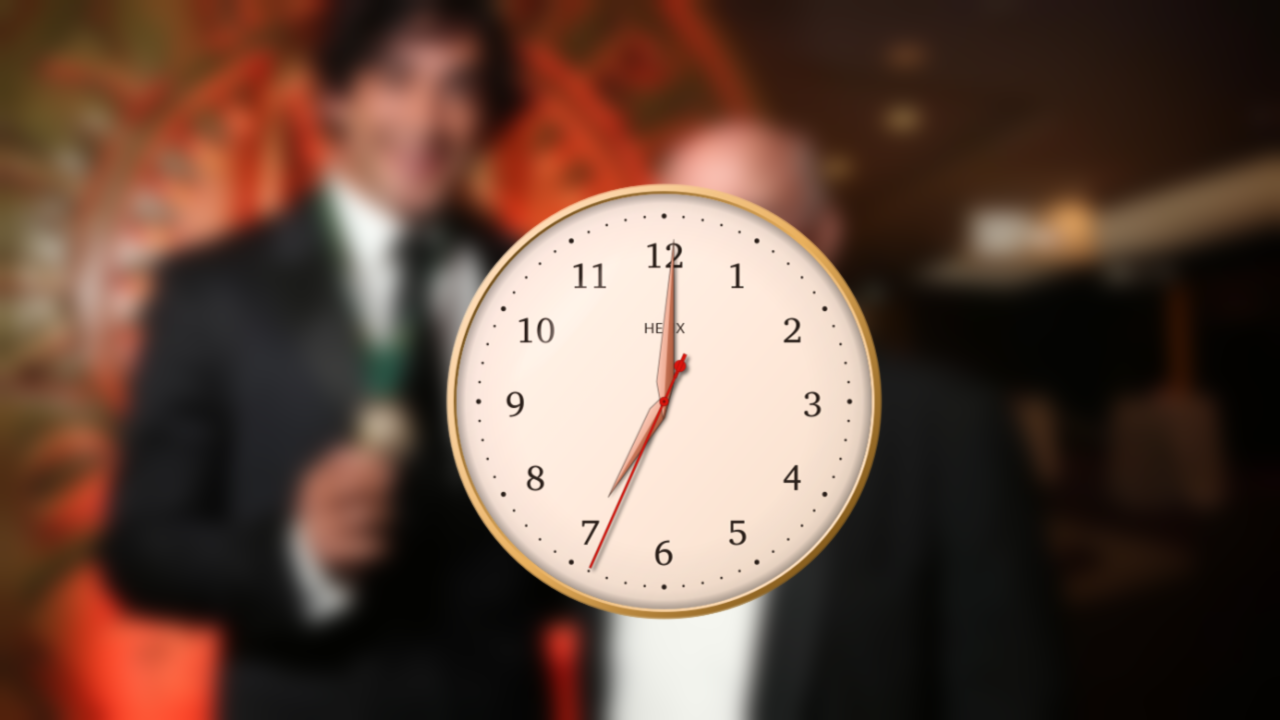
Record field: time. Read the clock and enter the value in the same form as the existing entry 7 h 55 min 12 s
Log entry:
7 h 00 min 34 s
